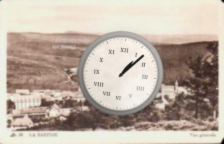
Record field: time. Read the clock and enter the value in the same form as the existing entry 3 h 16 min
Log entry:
1 h 07 min
